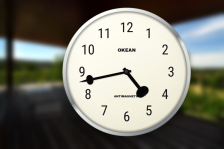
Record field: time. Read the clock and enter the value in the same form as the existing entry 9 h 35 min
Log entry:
4 h 43 min
